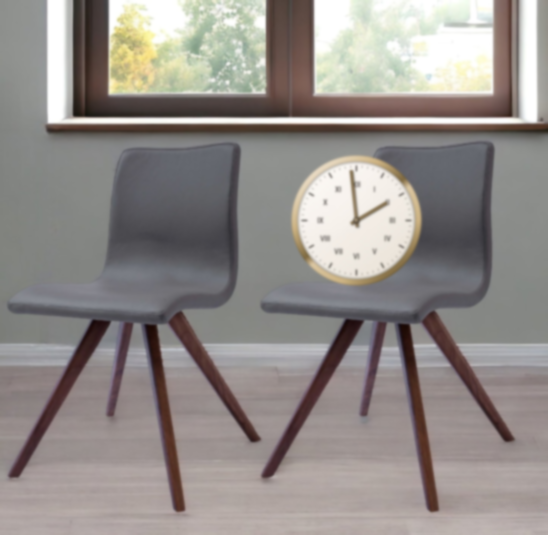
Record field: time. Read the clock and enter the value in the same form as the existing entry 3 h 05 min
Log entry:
1 h 59 min
